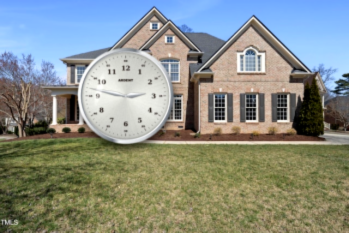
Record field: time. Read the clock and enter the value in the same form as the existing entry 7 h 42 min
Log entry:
2 h 47 min
